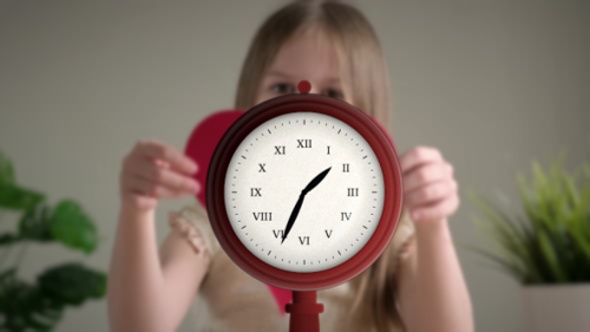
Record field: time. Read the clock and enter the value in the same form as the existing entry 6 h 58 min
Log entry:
1 h 34 min
